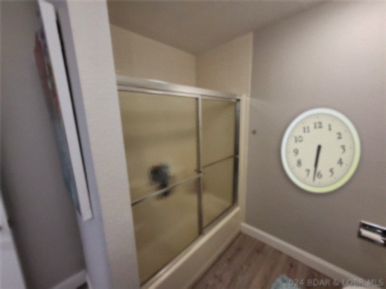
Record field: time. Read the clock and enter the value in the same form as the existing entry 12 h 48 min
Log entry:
6 h 32 min
